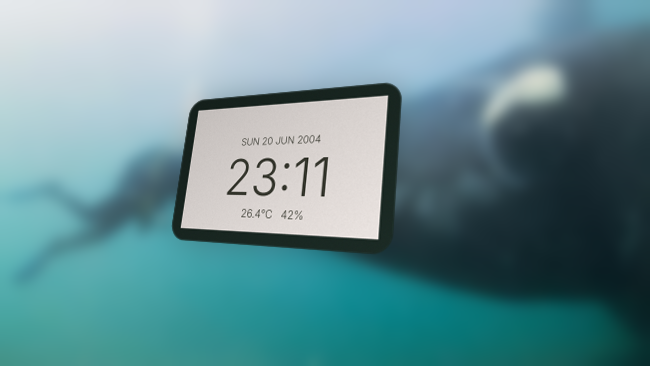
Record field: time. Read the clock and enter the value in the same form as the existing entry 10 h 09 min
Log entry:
23 h 11 min
